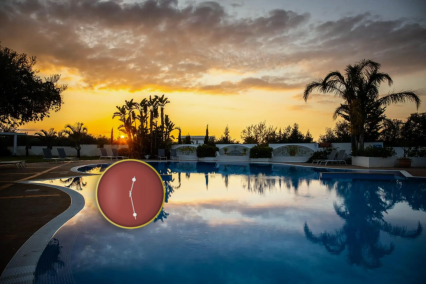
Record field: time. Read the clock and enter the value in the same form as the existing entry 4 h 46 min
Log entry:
12 h 28 min
